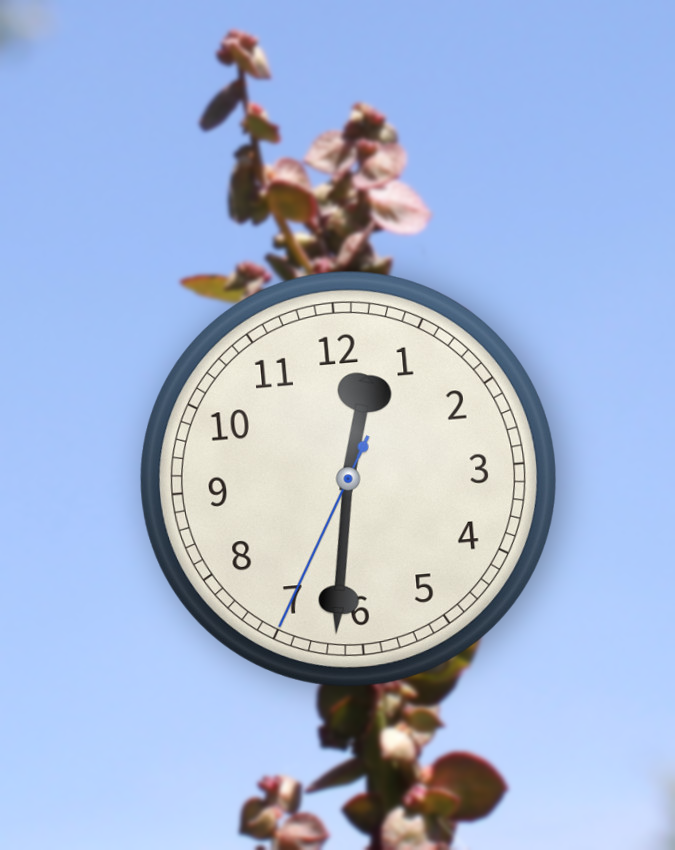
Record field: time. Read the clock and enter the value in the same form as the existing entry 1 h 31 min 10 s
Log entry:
12 h 31 min 35 s
